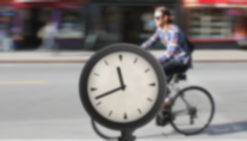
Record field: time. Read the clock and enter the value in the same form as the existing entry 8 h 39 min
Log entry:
11 h 42 min
